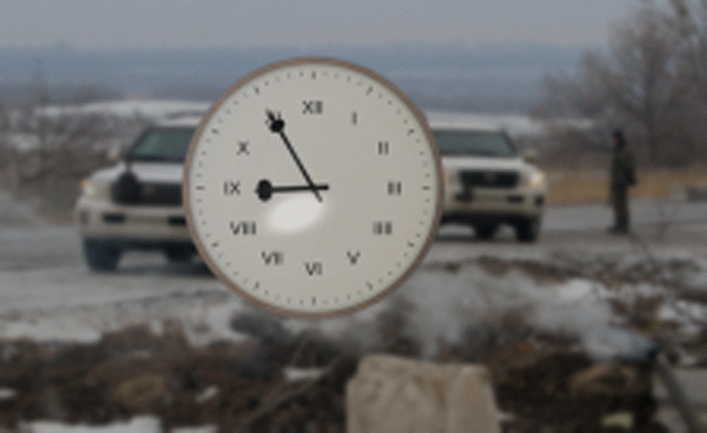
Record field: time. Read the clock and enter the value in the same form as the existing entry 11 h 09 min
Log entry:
8 h 55 min
